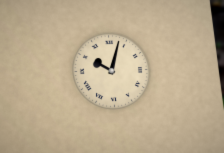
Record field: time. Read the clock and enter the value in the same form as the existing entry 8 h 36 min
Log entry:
10 h 03 min
